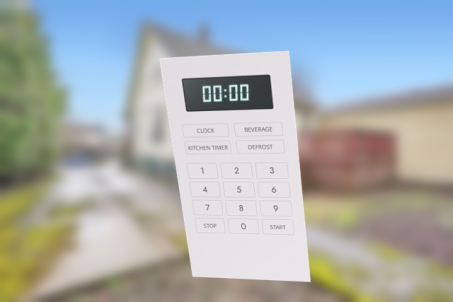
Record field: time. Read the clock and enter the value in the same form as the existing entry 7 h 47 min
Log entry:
0 h 00 min
